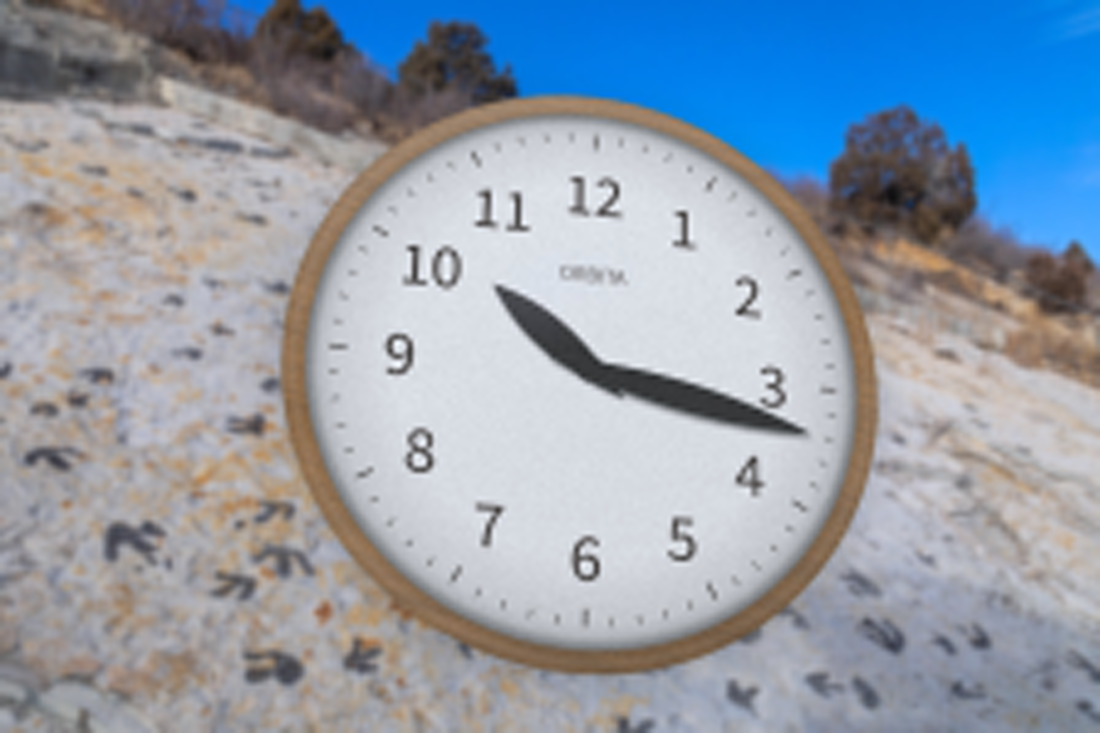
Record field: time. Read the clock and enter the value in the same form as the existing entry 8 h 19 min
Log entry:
10 h 17 min
